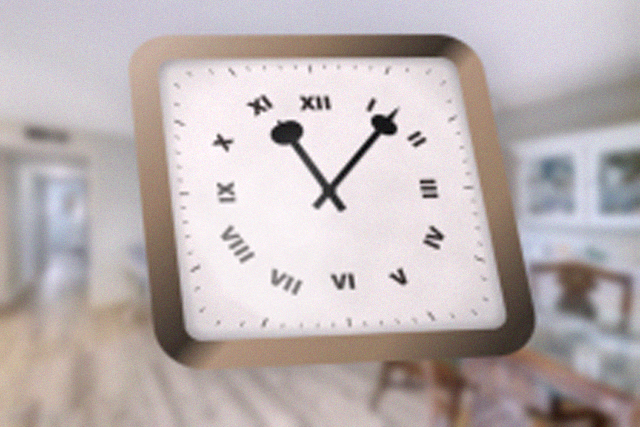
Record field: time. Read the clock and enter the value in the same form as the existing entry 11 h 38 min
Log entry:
11 h 07 min
